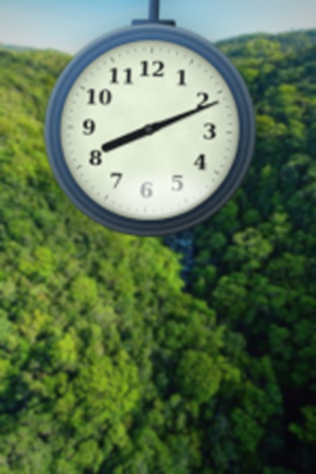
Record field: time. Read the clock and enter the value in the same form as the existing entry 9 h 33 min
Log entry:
8 h 11 min
